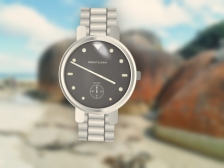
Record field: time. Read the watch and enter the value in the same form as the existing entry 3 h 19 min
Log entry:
3 h 49 min
